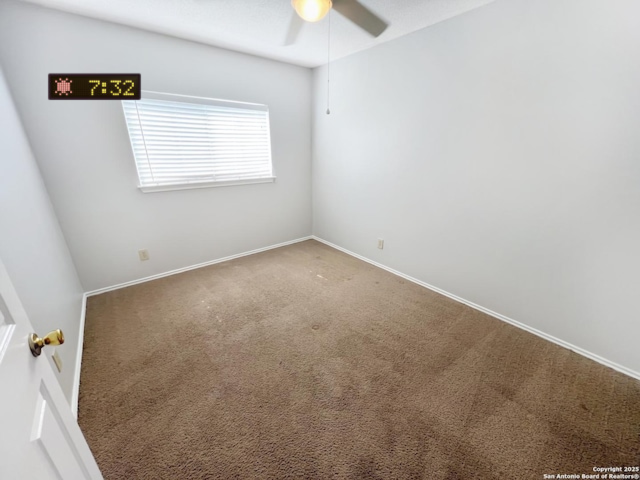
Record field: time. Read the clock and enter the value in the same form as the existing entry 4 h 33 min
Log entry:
7 h 32 min
